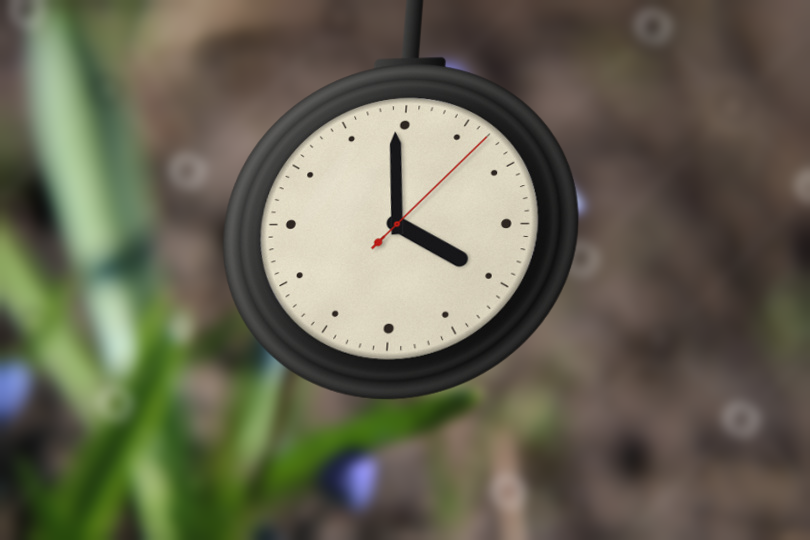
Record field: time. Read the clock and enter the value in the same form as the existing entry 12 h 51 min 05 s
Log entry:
3 h 59 min 07 s
